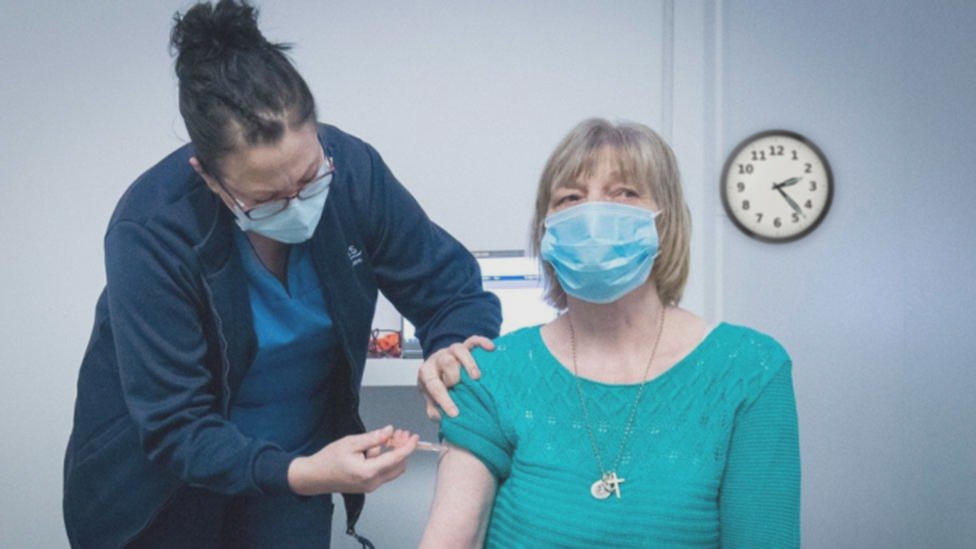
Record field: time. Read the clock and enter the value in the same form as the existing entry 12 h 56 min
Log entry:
2 h 23 min
